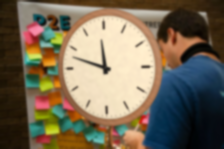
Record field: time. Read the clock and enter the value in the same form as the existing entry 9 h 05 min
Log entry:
11 h 48 min
